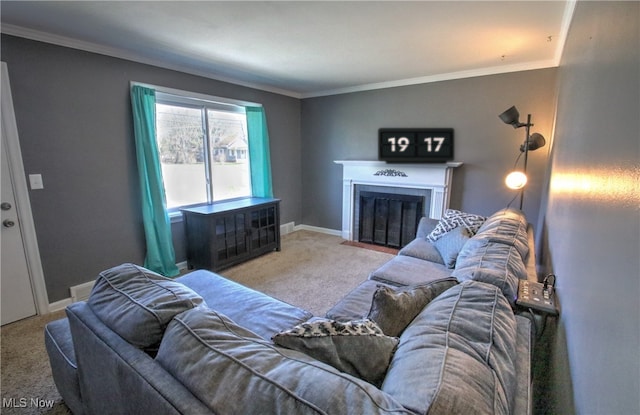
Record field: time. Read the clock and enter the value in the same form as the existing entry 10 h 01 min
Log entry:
19 h 17 min
